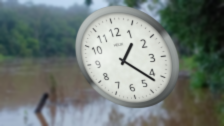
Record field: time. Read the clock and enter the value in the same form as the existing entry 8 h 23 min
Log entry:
1 h 22 min
